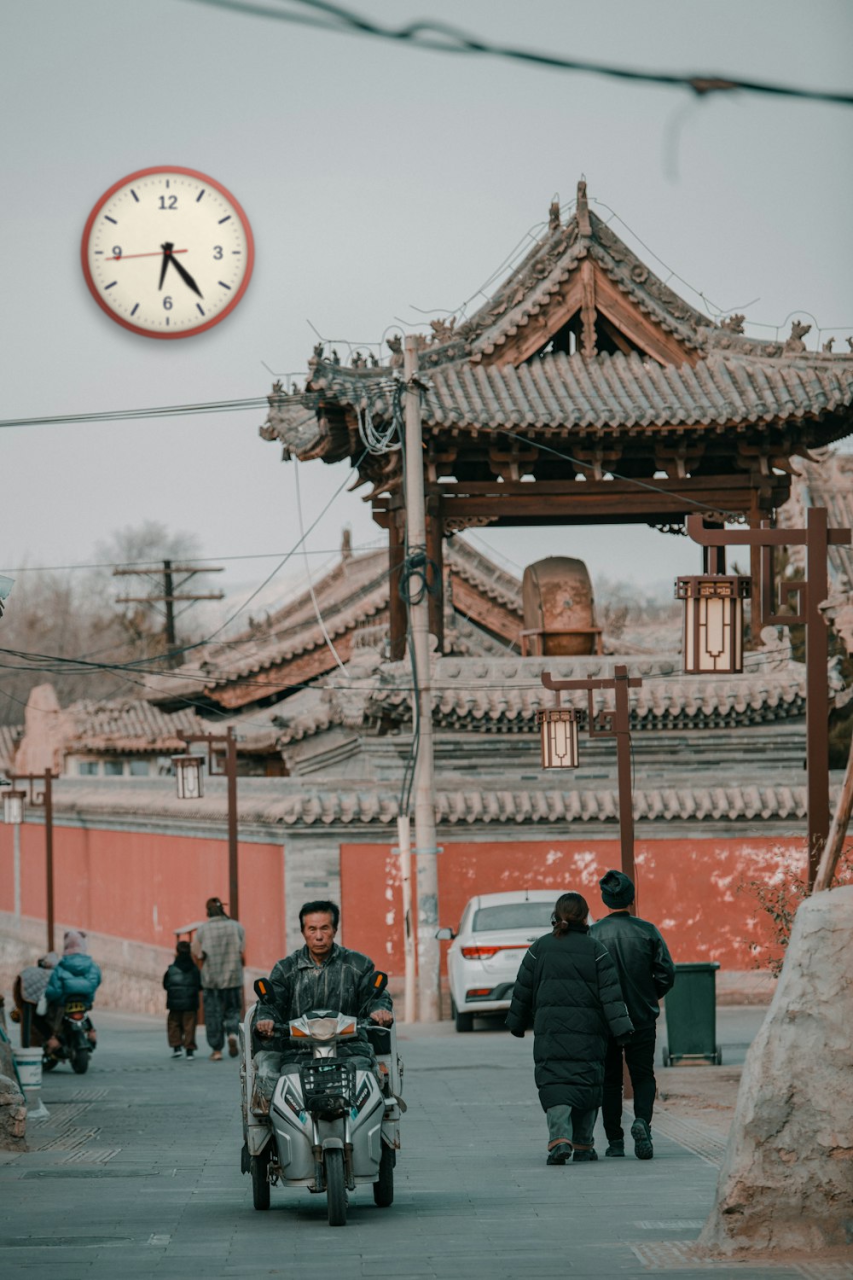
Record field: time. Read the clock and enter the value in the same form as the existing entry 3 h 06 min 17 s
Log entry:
6 h 23 min 44 s
